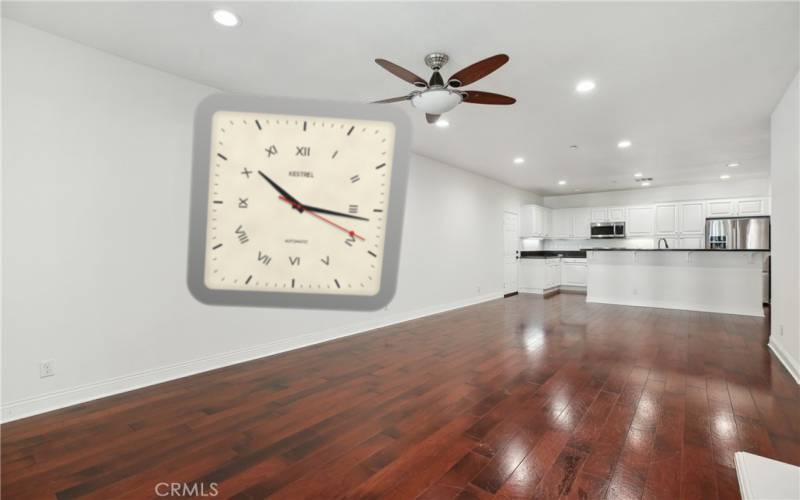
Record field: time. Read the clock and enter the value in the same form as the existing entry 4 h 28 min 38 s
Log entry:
10 h 16 min 19 s
